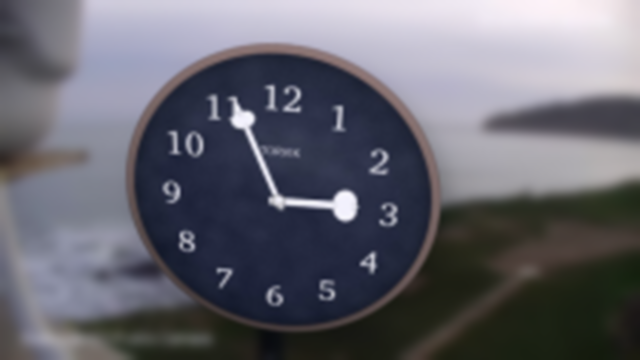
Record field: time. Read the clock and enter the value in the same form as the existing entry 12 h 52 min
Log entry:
2 h 56 min
